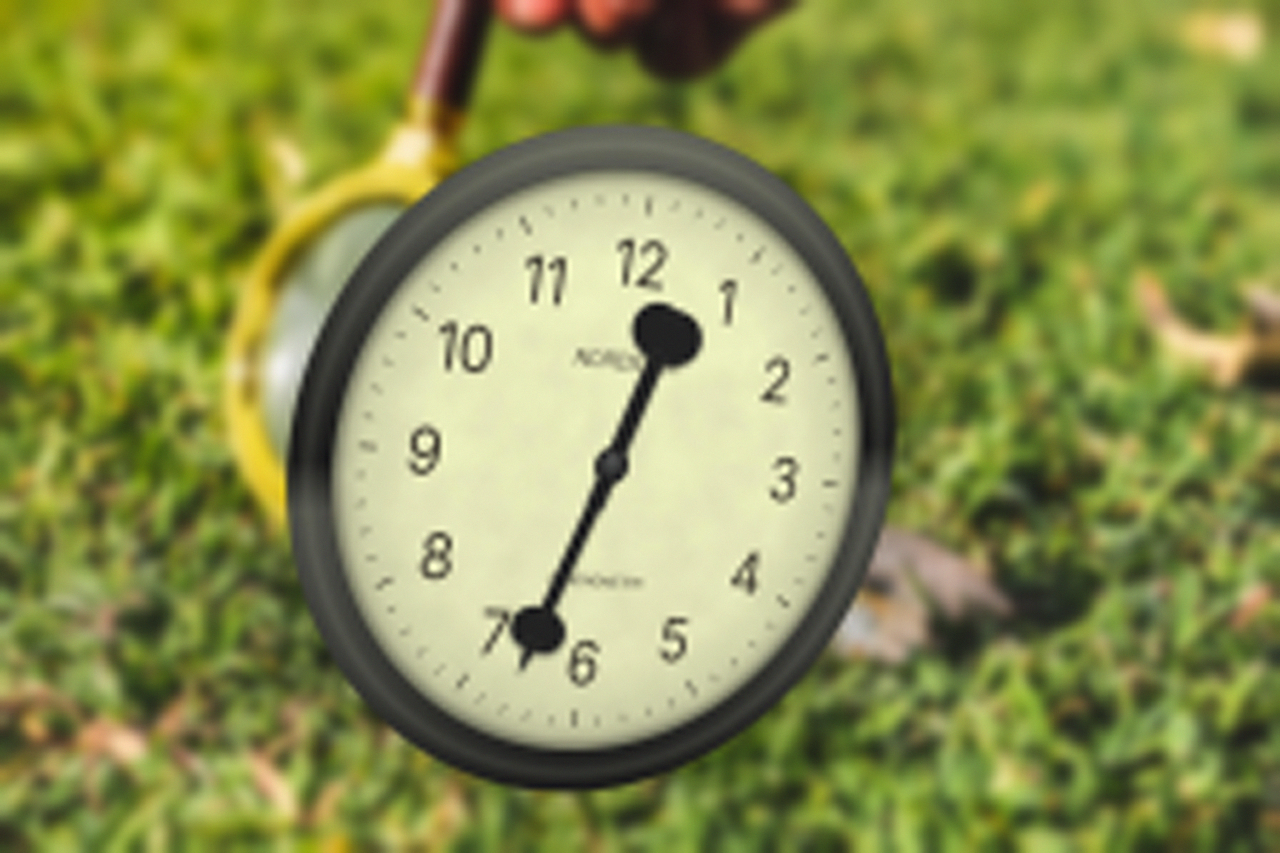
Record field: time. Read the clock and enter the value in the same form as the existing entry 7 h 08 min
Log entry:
12 h 33 min
